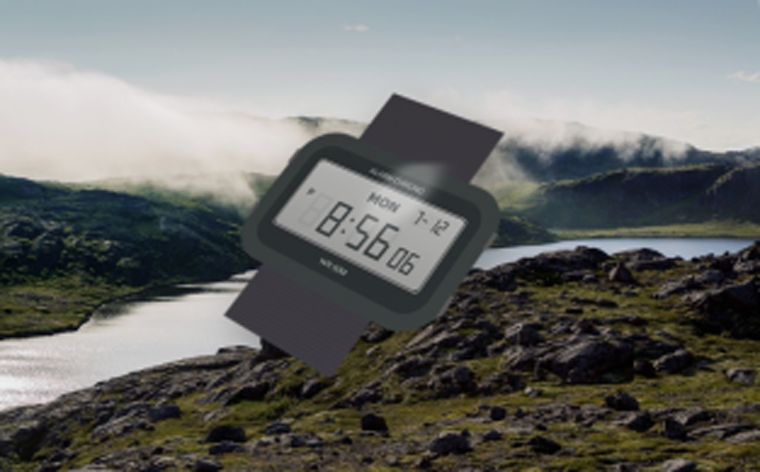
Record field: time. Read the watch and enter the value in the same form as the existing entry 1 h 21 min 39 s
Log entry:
8 h 56 min 06 s
